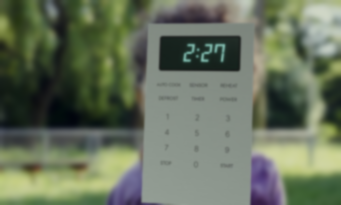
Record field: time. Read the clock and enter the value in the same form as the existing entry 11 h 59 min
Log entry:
2 h 27 min
